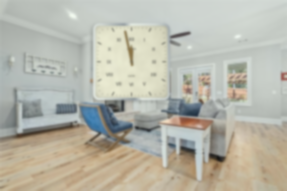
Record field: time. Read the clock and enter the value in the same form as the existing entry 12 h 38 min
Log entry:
11 h 58 min
